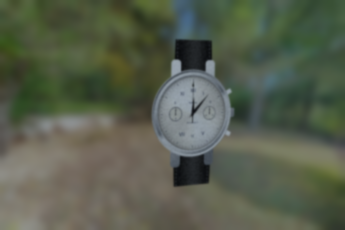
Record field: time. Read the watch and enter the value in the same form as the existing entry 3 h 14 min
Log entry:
12 h 07 min
